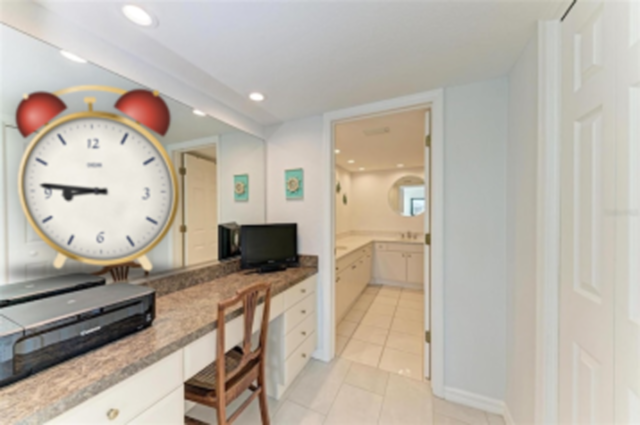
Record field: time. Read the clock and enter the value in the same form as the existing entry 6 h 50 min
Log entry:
8 h 46 min
